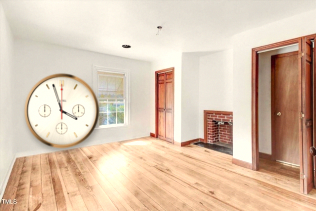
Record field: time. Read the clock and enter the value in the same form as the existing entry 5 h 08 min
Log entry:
3 h 57 min
